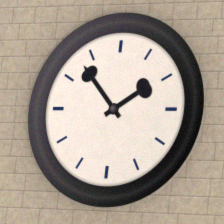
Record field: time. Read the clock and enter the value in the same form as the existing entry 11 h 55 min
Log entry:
1 h 53 min
